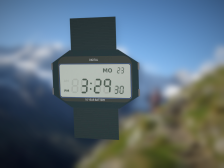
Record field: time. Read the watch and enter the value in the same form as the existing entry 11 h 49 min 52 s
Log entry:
3 h 29 min 30 s
